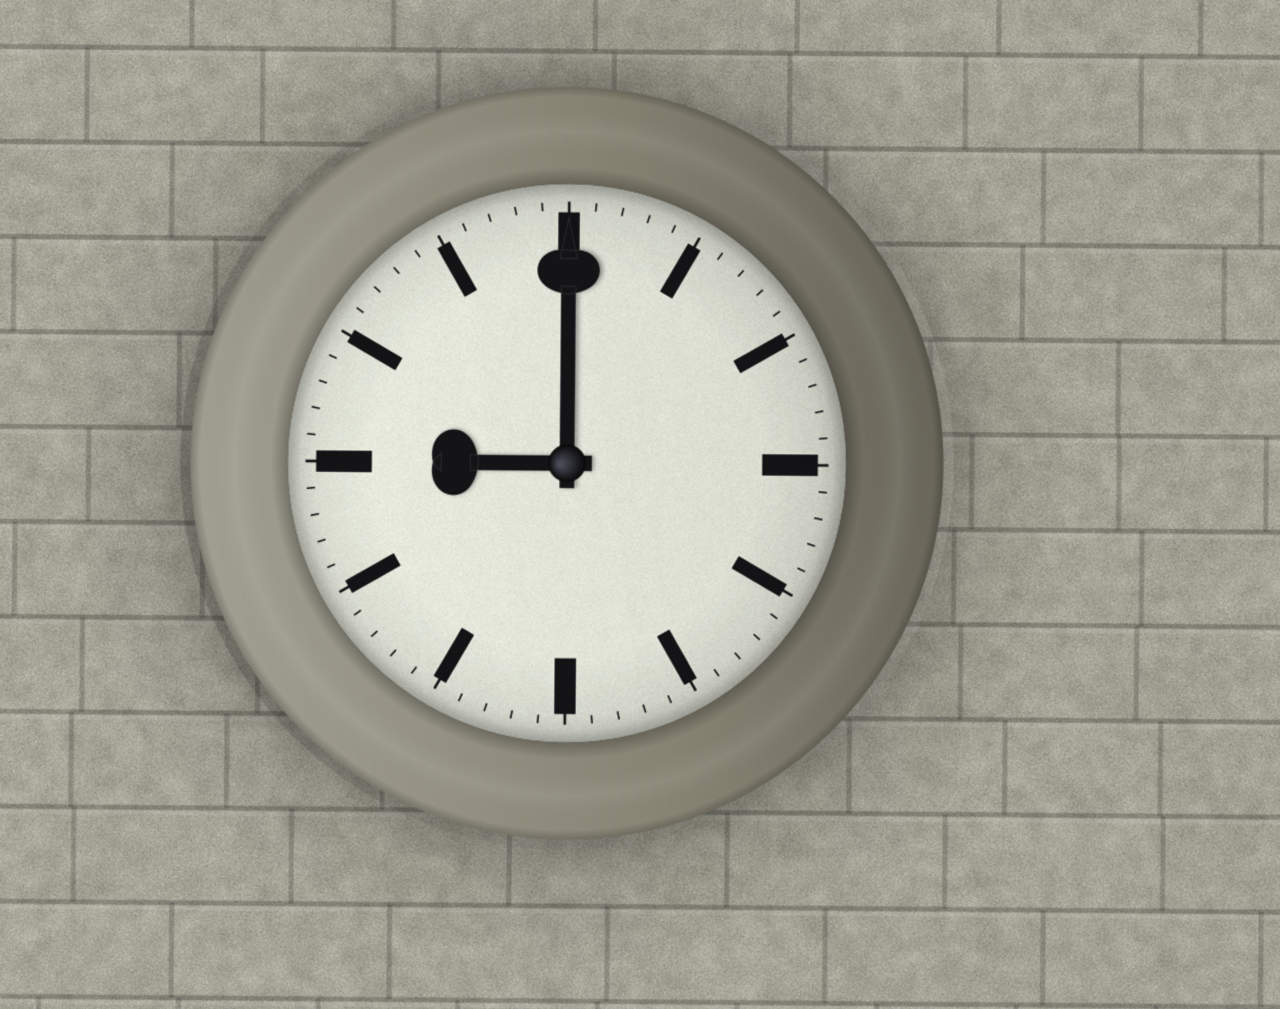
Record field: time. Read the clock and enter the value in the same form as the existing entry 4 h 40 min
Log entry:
9 h 00 min
